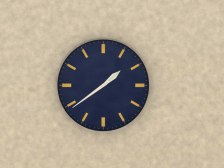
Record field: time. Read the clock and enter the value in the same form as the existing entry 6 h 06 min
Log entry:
1 h 39 min
